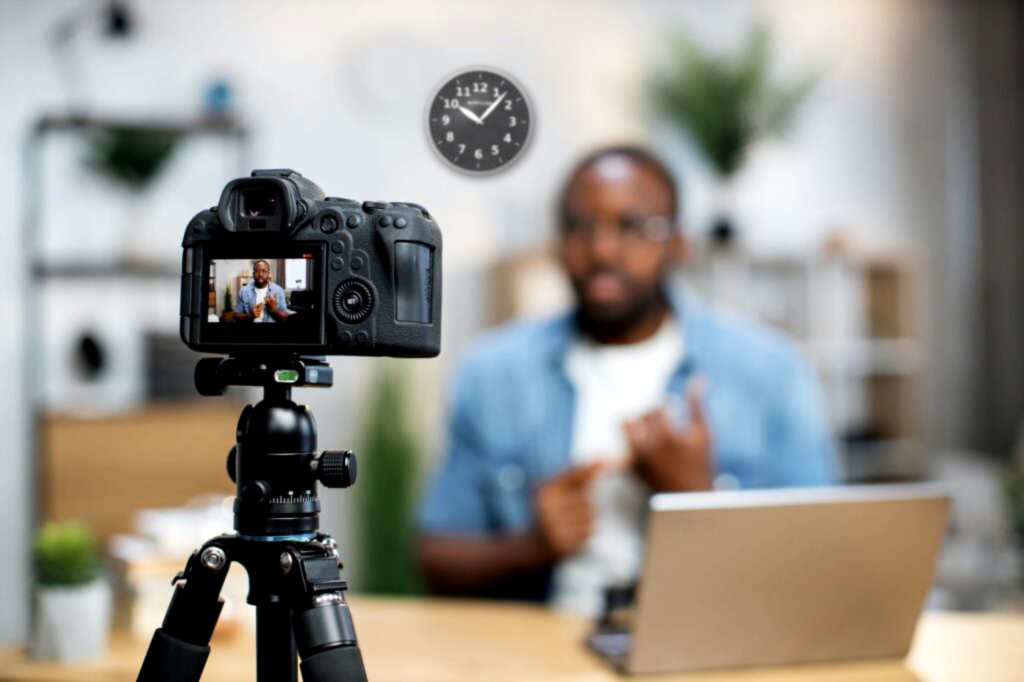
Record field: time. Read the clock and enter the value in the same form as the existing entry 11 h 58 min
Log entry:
10 h 07 min
